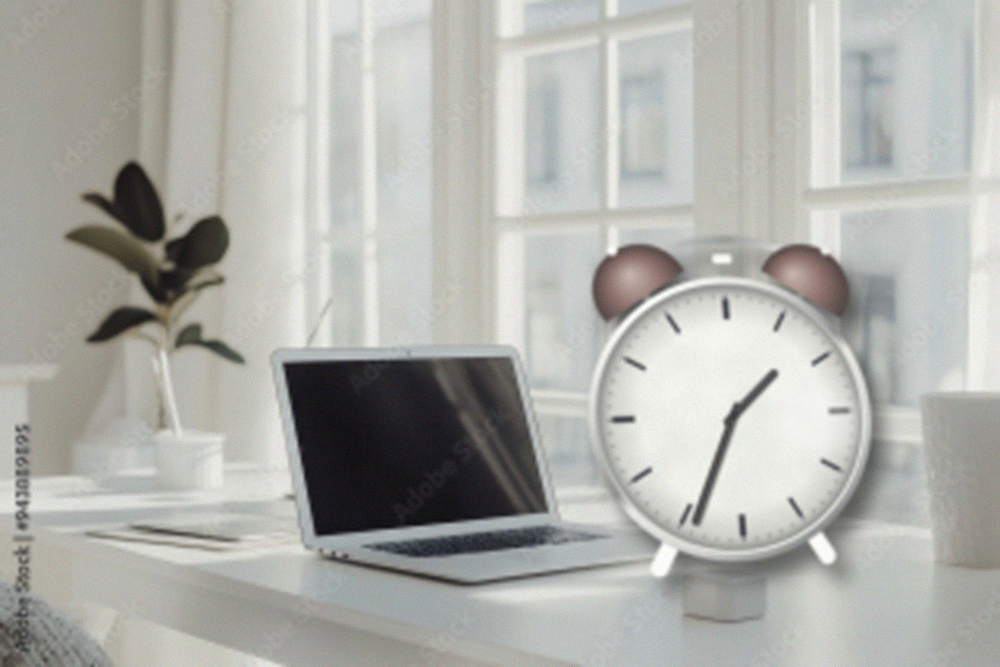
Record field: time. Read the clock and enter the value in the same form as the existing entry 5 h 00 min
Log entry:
1 h 34 min
